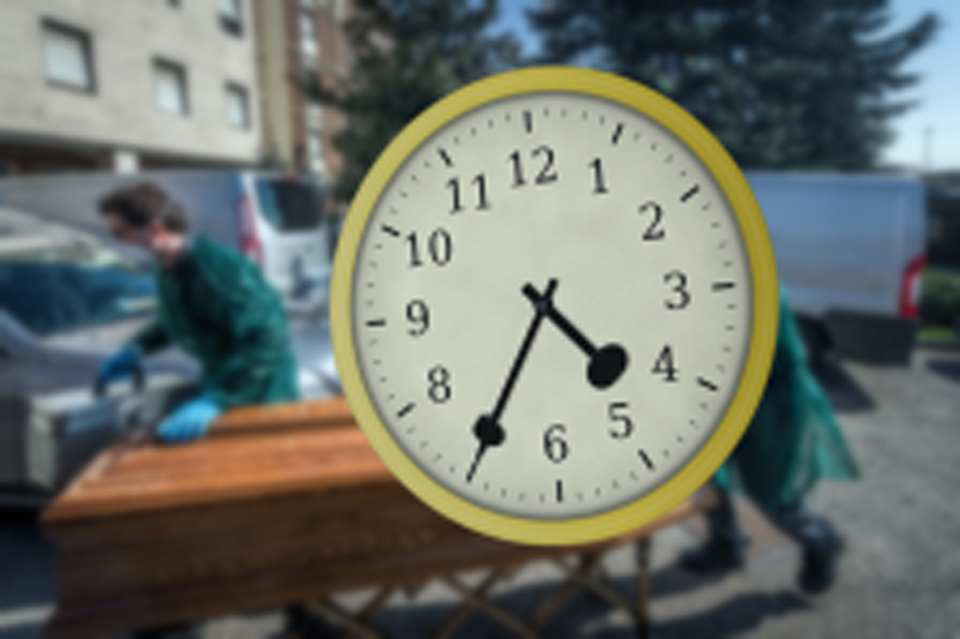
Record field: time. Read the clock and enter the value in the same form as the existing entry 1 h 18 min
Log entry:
4 h 35 min
